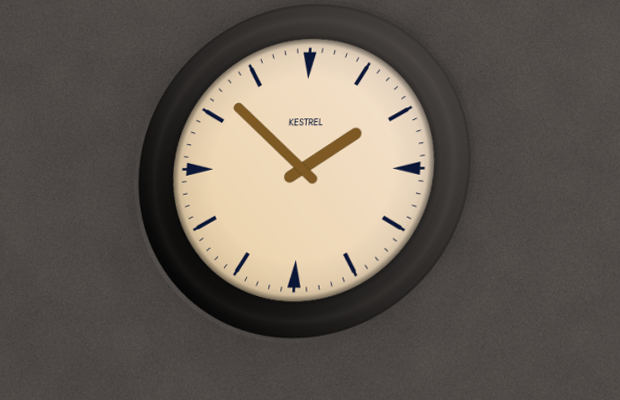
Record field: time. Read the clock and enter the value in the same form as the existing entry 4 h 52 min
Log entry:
1 h 52 min
